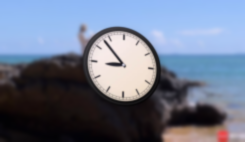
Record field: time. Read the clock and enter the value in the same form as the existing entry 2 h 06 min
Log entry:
8 h 53 min
